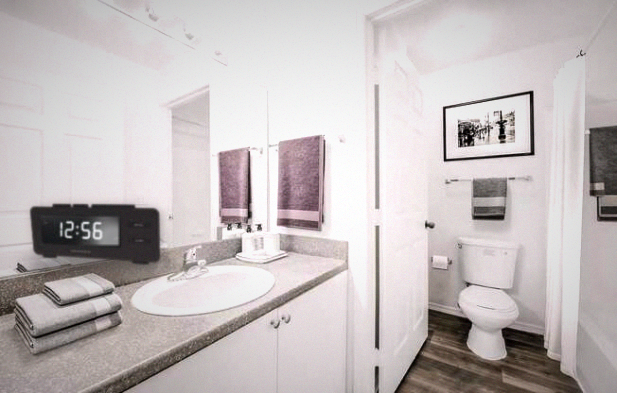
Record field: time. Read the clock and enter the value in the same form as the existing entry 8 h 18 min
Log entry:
12 h 56 min
